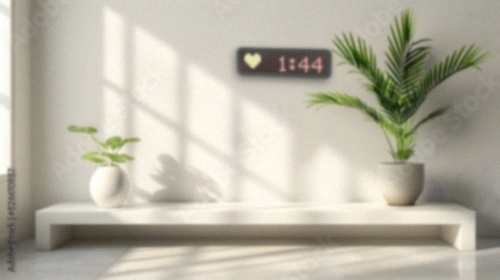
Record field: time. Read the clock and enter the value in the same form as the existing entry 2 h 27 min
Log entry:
1 h 44 min
